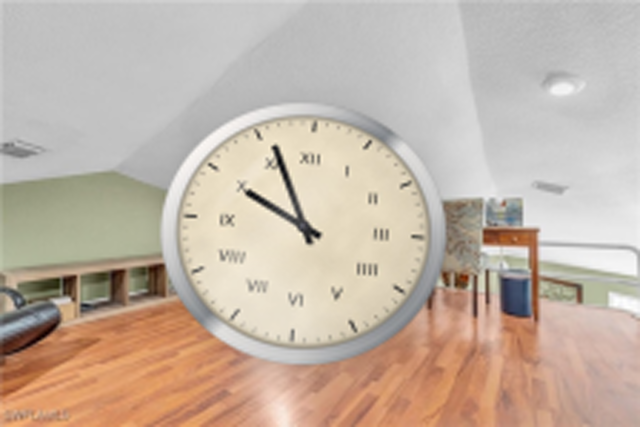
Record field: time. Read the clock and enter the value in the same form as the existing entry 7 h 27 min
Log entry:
9 h 56 min
